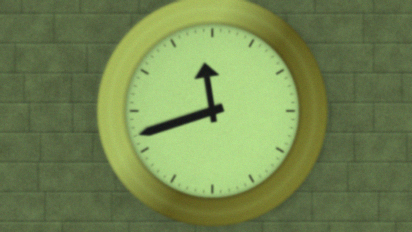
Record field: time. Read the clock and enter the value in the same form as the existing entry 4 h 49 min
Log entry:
11 h 42 min
